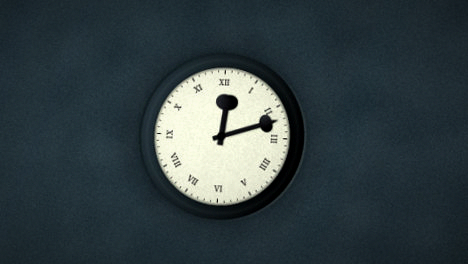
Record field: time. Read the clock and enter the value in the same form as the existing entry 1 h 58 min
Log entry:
12 h 12 min
